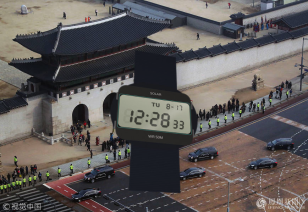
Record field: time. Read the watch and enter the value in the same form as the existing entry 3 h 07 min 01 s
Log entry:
12 h 28 min 33 s
